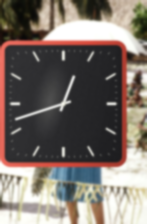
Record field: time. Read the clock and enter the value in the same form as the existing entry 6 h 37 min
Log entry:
12 h 42 min
